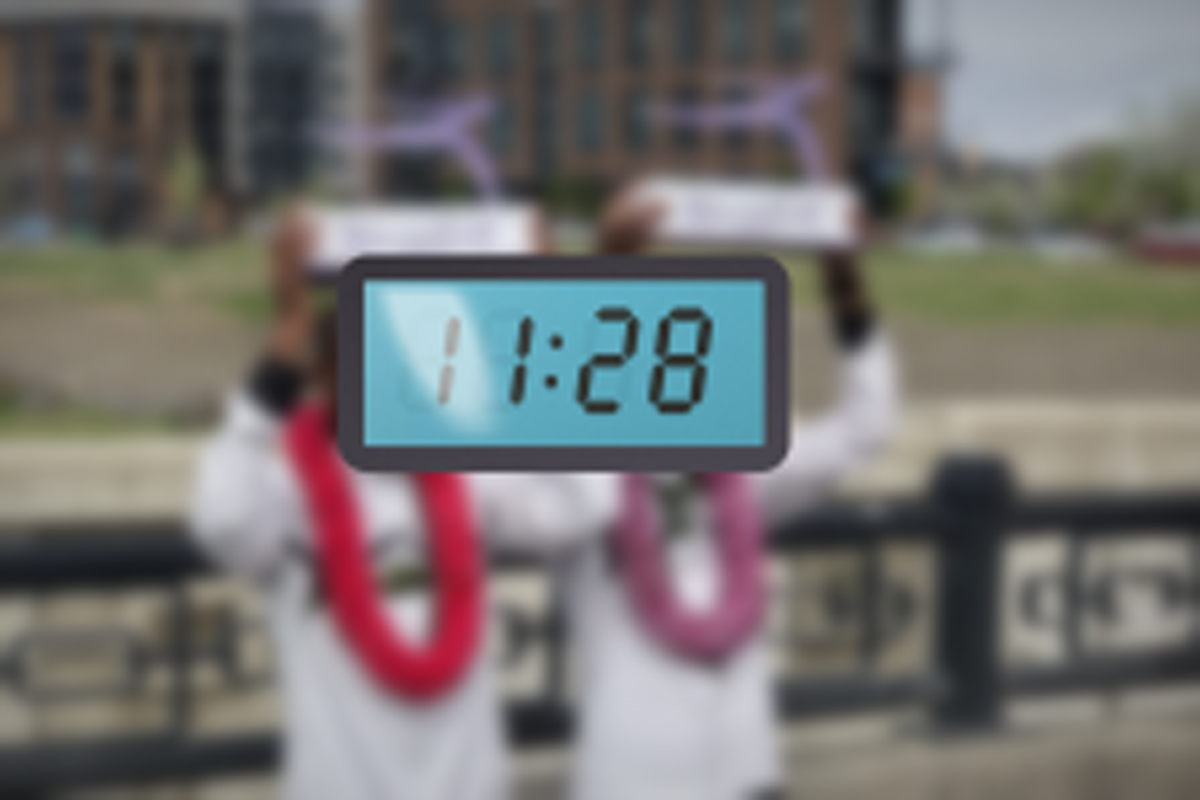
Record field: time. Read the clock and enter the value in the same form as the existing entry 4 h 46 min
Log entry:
11 h 28 min
